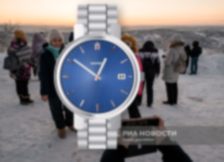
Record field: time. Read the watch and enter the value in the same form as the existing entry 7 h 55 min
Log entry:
12 h 51 min
